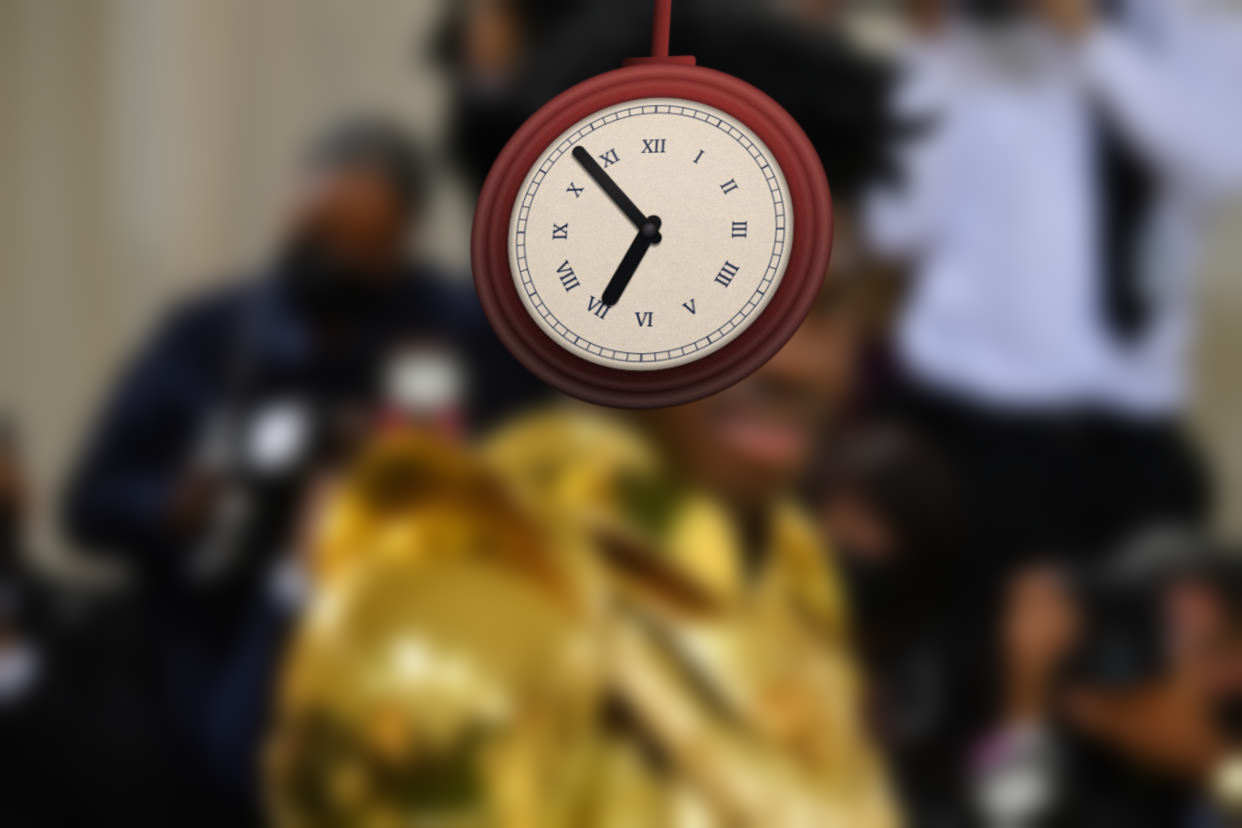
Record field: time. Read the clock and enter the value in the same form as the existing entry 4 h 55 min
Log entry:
6 h 53 min
